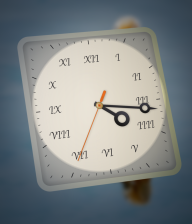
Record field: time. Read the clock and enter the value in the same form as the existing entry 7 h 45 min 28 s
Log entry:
4 h 16 min 35 s
